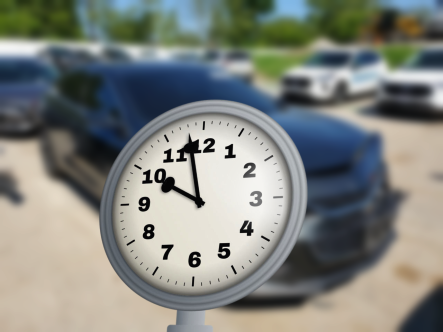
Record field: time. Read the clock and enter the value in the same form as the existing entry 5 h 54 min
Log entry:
9 h 58 min
